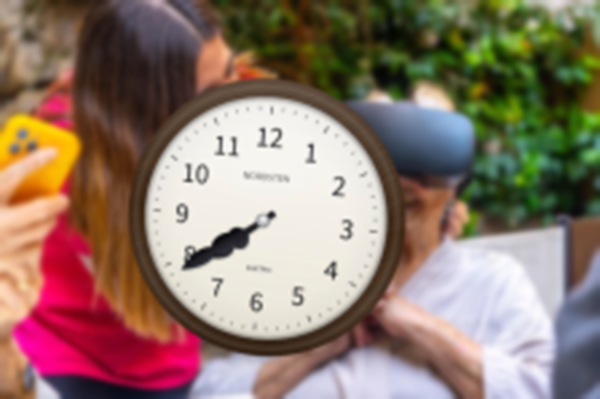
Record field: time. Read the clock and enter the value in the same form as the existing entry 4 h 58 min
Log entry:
7 h 39 min
